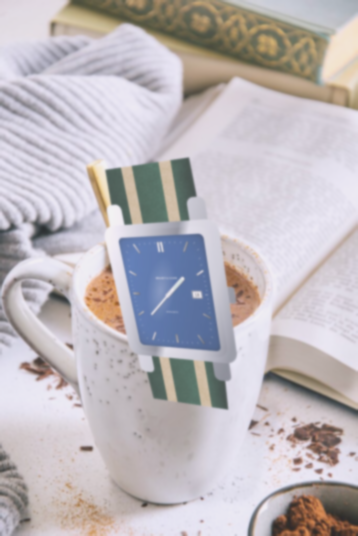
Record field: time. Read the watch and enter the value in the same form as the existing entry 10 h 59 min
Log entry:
1 h 38 min
